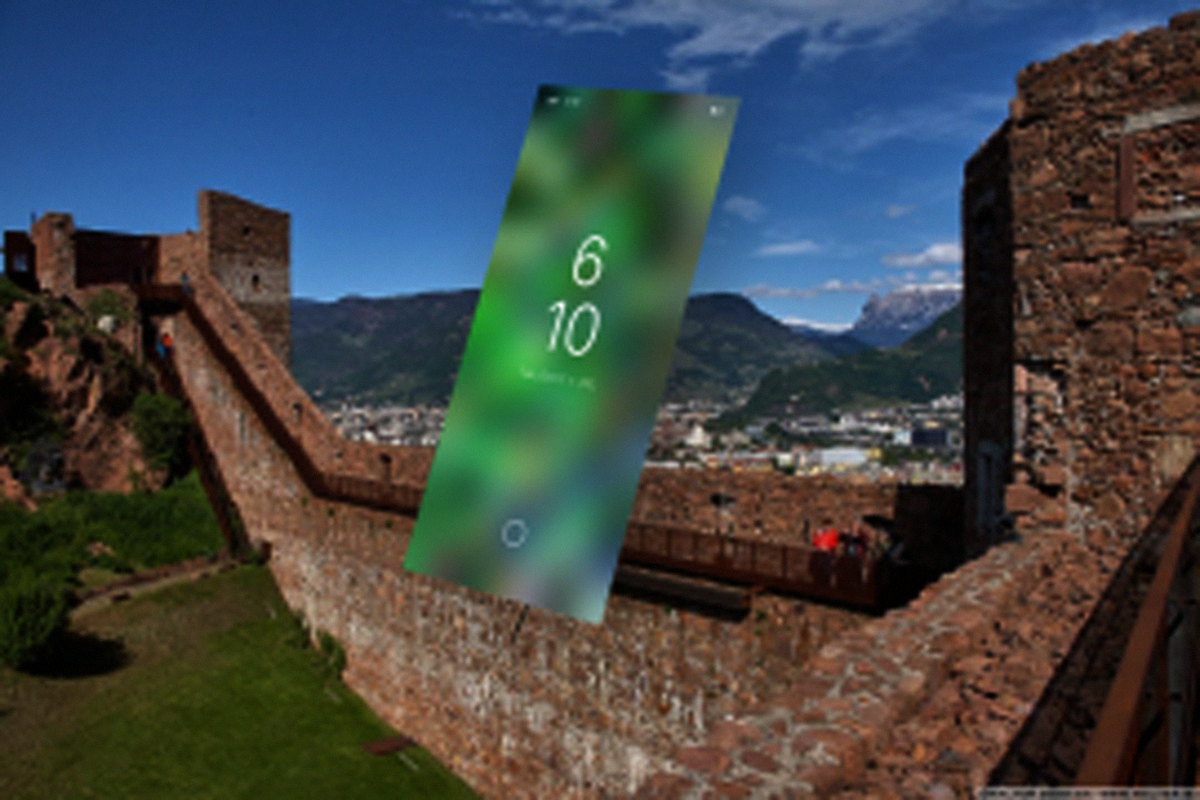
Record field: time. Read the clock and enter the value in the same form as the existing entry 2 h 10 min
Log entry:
6 h 10 min
